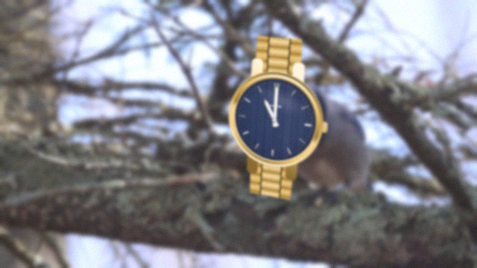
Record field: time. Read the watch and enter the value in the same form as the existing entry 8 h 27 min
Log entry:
11 h 00 min
